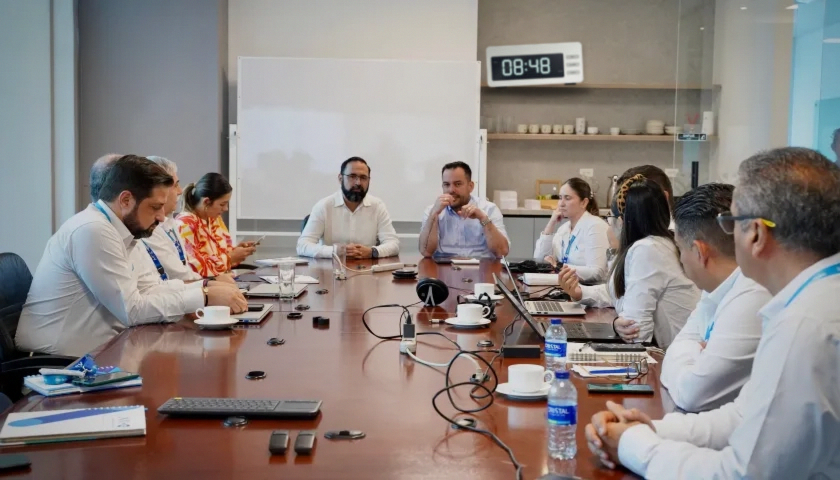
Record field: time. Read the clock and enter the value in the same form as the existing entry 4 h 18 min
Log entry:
8 h 48 min
